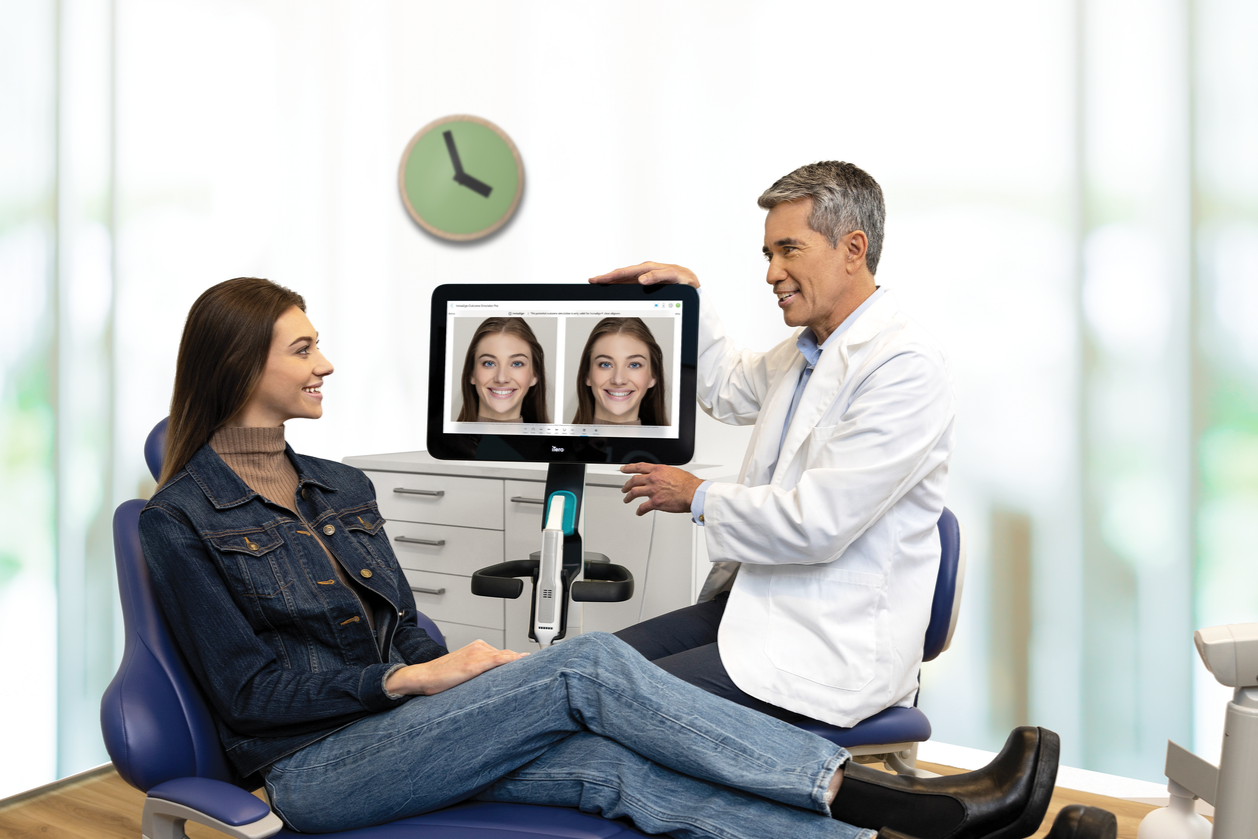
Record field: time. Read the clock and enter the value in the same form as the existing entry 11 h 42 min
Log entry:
3 h 57 min
